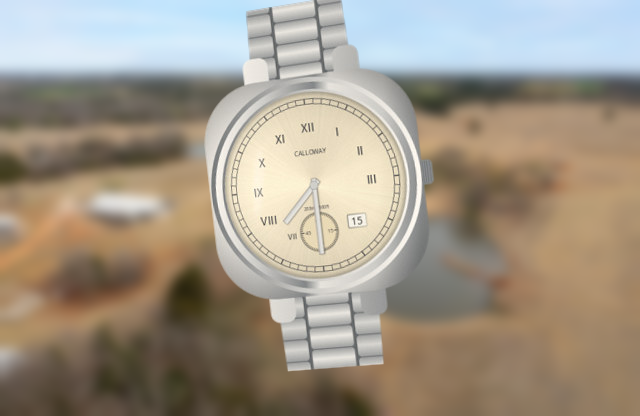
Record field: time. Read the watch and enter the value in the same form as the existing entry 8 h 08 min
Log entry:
7 h 30 min
